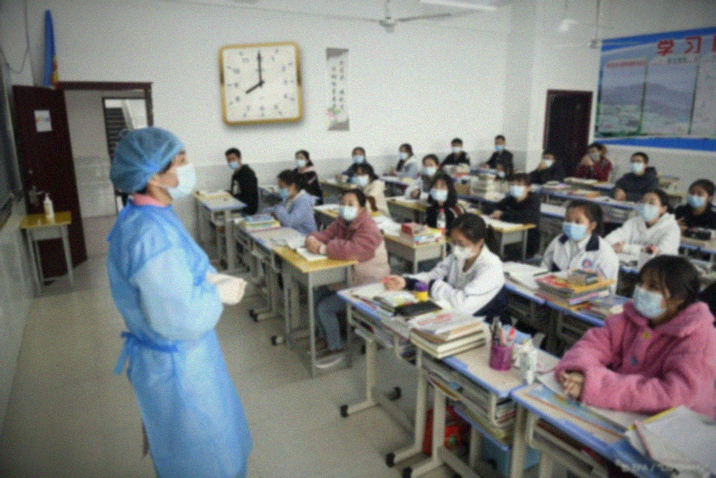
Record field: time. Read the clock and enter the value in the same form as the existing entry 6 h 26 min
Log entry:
8 h 00 min
